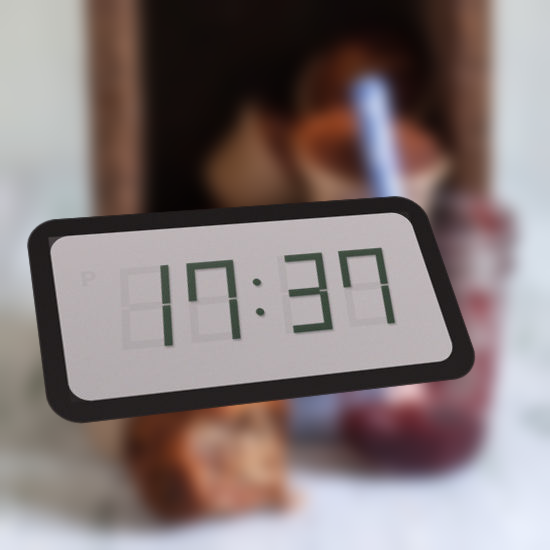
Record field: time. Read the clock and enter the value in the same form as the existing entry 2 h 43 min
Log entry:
17 h 37 min
